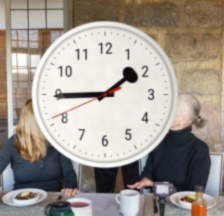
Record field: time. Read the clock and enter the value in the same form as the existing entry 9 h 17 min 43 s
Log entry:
1 h 44 min 41 s
